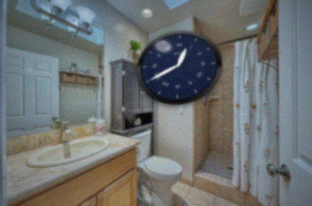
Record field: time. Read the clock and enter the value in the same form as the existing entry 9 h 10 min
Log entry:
12 h 40 min
